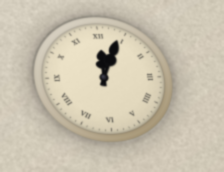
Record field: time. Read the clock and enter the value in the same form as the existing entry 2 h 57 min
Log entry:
12 h 04 min
